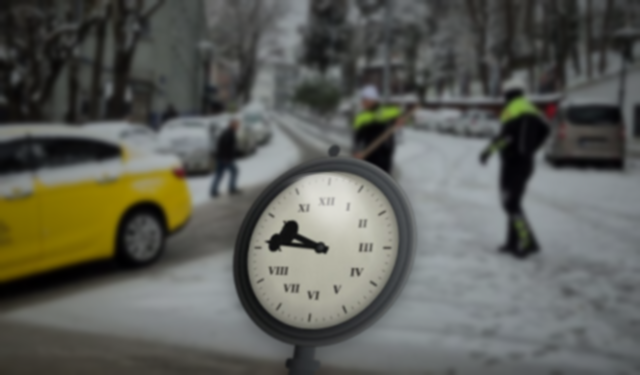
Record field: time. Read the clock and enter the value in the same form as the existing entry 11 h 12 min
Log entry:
9 h 46 min
